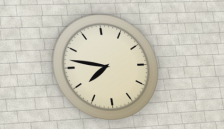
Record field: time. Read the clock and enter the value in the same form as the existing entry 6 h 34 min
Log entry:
7 h 47 min
